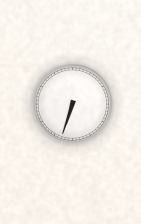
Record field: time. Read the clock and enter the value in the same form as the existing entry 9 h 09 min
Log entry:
6 h 33 min
